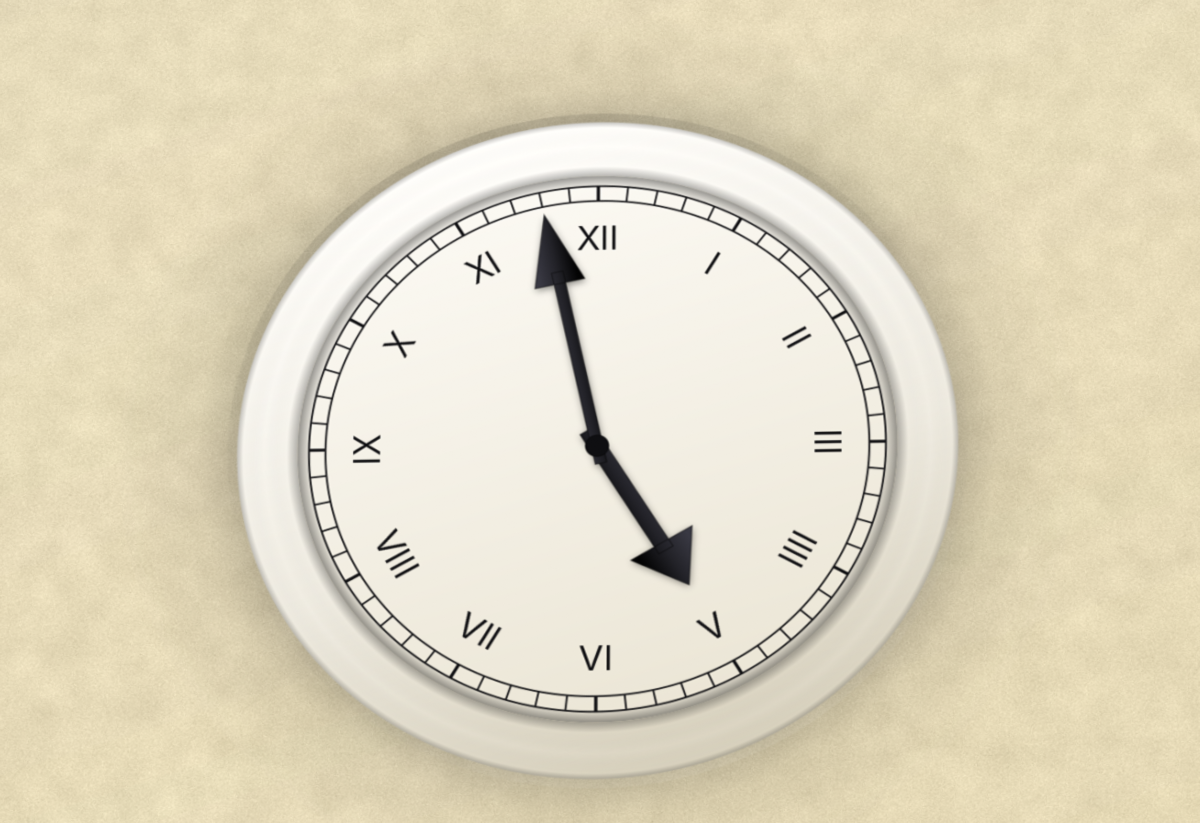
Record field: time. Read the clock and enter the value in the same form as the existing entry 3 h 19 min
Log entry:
4 h 58 min
